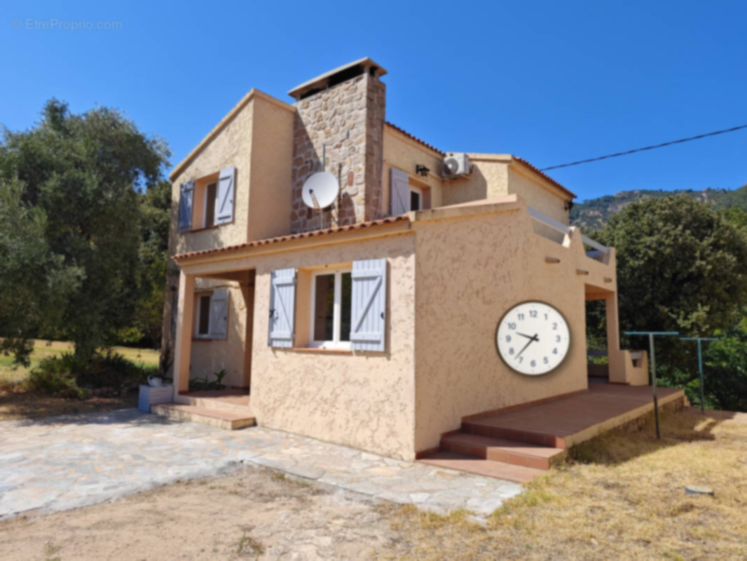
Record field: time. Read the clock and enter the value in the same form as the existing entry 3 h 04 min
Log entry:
9 h 37 min
